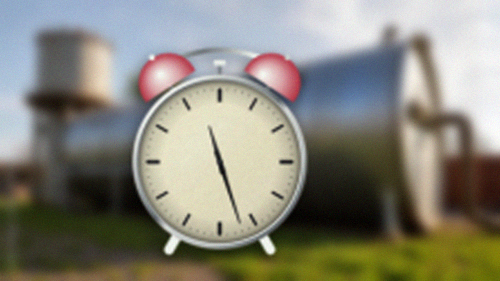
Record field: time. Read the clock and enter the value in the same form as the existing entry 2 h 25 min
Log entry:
11 h 27 min
